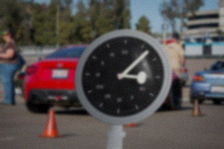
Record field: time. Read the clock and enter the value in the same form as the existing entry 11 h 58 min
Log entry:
3 h 07 min
